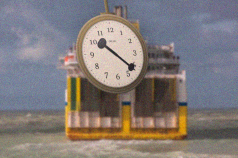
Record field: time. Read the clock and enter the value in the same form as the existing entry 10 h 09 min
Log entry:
10 h 22 min
